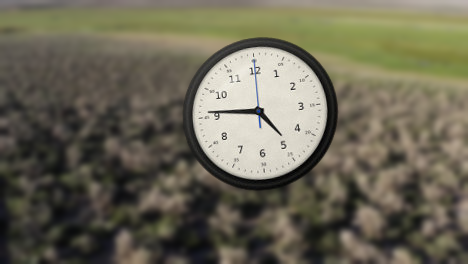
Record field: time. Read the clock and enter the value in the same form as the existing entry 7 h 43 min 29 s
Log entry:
4 h 46 min 00 s
